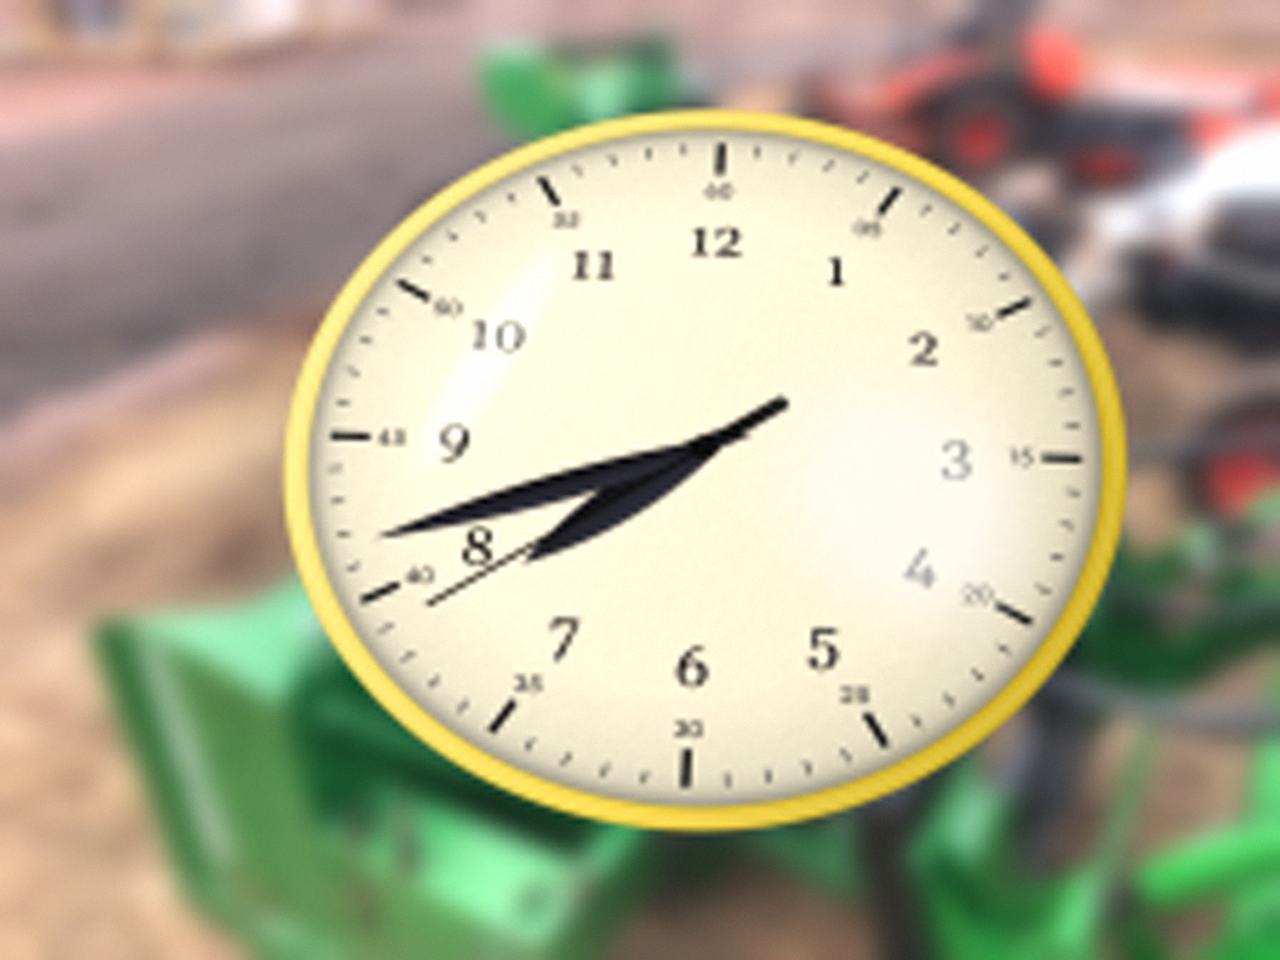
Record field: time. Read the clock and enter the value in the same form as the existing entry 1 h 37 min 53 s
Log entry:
7 h 41 min 39 s
